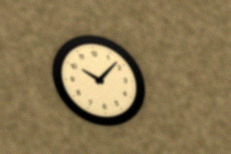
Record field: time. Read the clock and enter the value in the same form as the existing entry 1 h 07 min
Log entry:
10 h 08 min
